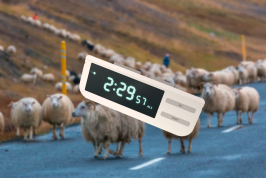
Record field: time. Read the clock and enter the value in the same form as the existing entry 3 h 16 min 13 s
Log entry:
2 h 29 min 57 s
